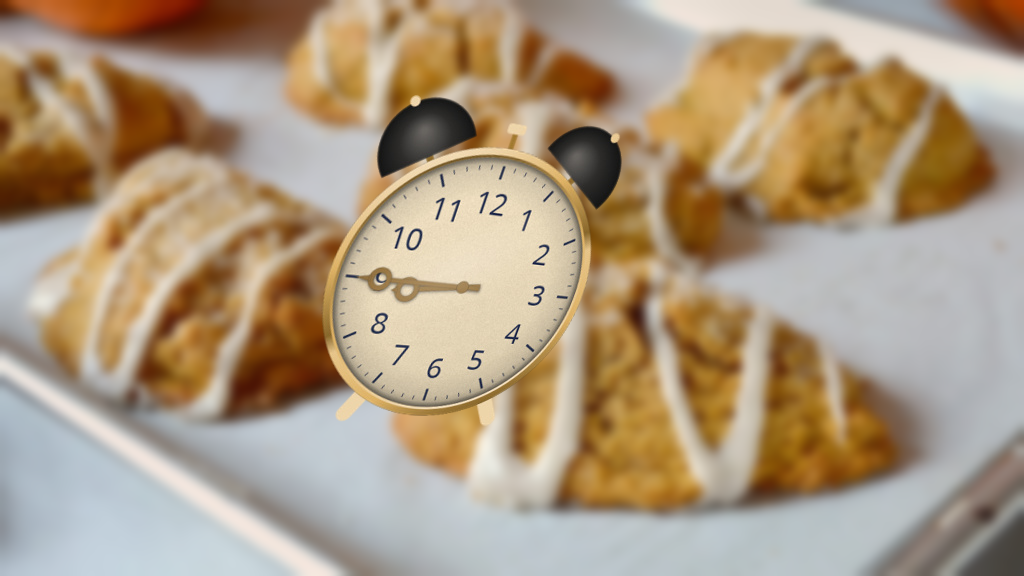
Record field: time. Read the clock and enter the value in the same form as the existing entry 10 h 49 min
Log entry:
8 h 45 min
